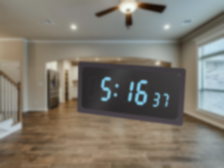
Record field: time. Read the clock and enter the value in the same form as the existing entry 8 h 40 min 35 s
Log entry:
5 h 16 min 37 s
